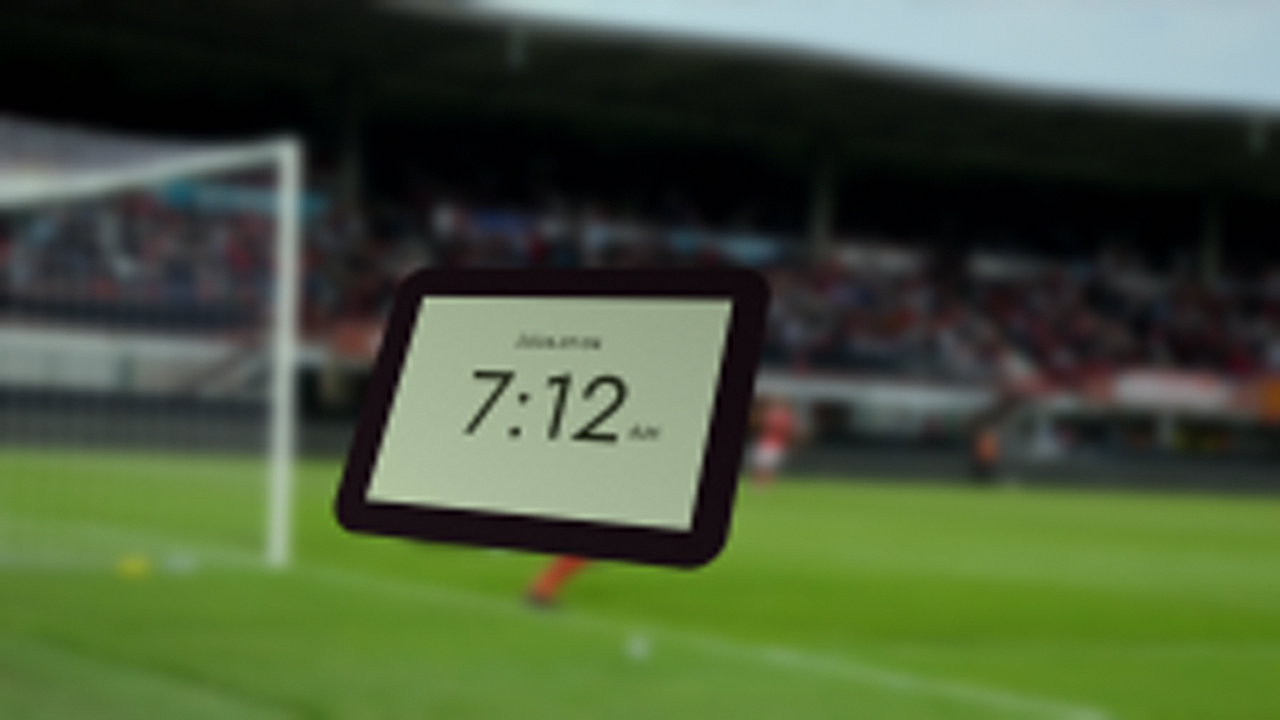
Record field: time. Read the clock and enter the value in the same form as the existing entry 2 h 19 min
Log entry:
7 h 12 min
